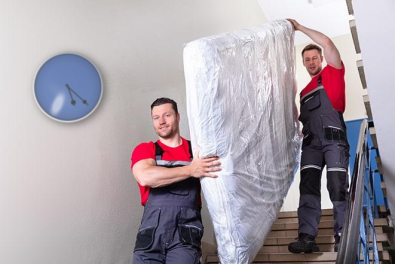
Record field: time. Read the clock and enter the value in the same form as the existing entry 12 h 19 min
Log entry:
5 h 22 min
